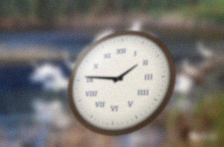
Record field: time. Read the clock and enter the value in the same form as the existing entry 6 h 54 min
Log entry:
1 h 46 min
